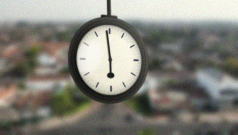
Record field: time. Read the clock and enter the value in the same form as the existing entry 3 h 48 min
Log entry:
5 h 59 min
